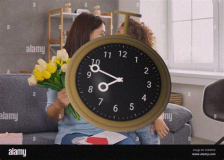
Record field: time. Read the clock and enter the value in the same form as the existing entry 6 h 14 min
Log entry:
7 h 48 min
